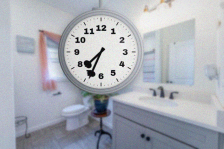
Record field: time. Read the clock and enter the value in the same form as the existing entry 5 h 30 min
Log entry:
7 h 34 min
